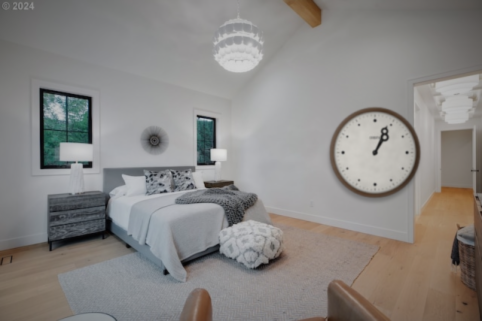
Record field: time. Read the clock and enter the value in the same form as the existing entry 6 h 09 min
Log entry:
1 h 04 min
